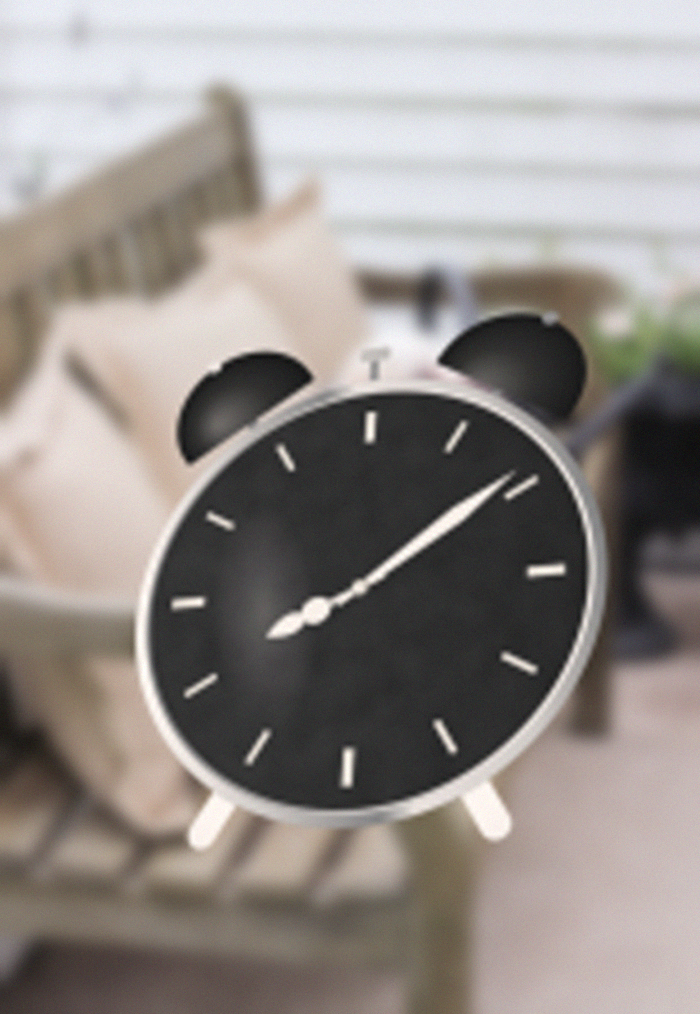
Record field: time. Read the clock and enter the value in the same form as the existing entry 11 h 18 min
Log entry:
8 h 09 min
